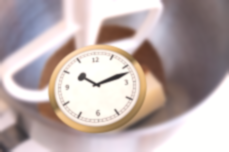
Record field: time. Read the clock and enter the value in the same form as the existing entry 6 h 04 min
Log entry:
10 h 12 min
